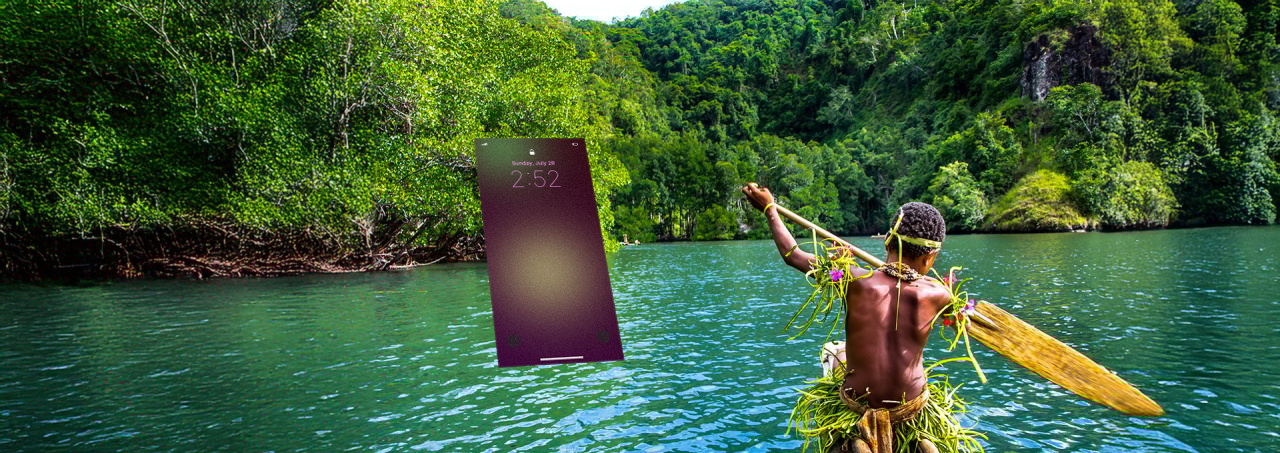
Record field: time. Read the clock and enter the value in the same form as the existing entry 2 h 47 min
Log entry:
2 h 52 min
